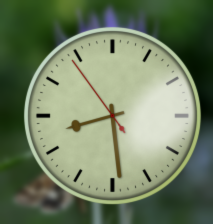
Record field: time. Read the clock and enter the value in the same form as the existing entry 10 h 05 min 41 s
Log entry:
8 h 28 min 54 s
